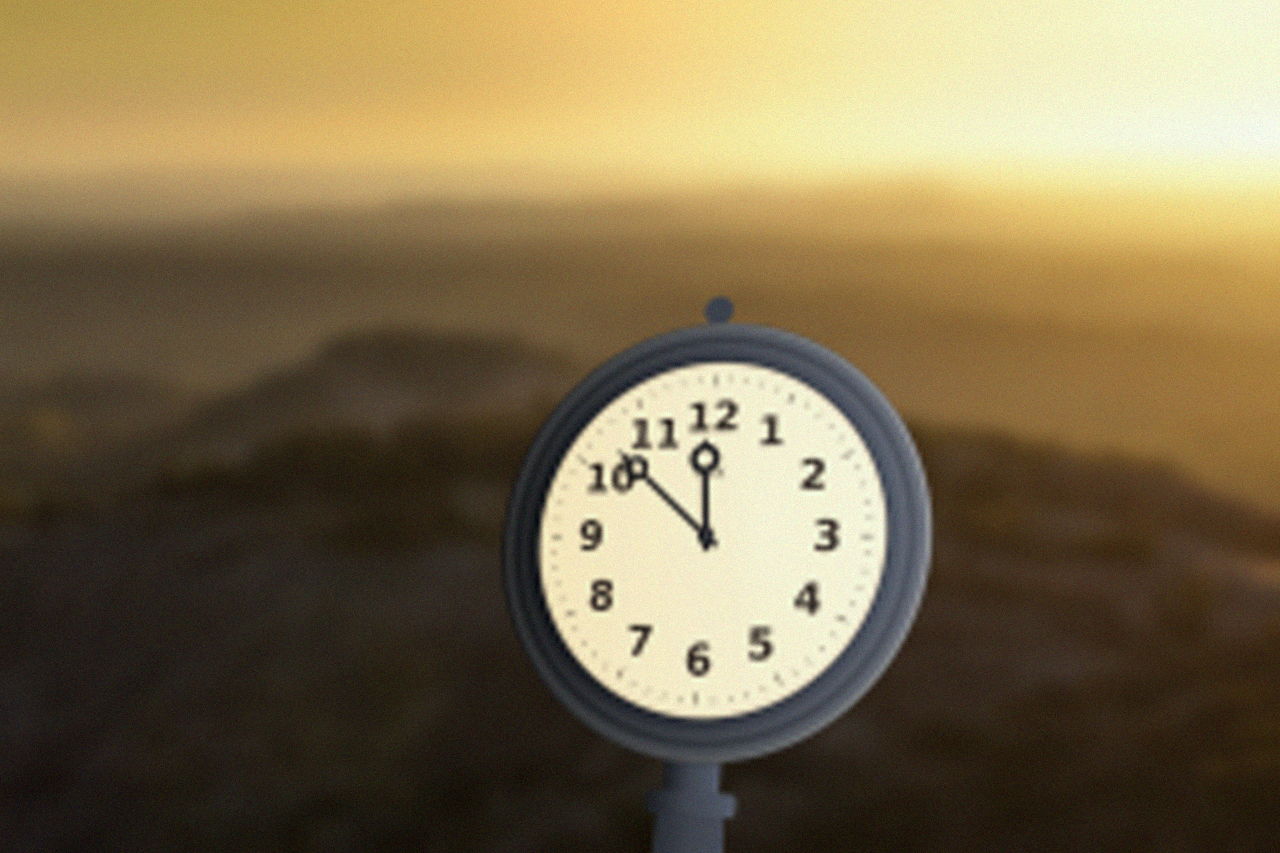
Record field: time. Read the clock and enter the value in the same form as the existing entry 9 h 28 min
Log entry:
11 h 52 min
